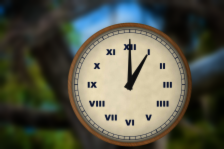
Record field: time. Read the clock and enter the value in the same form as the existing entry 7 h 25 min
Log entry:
1 h 00 min
